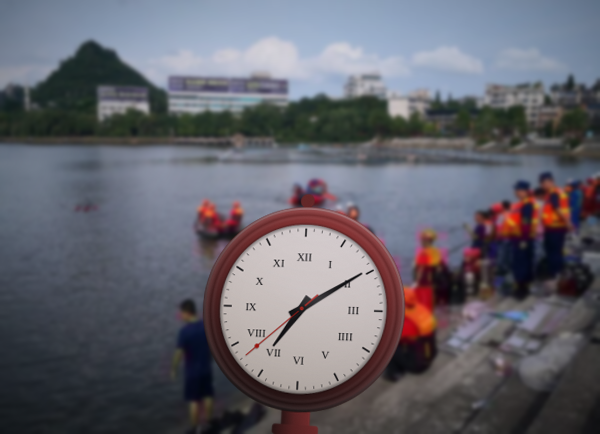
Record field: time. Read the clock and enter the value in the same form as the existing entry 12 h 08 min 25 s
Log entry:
7 h 09 min 38 s
